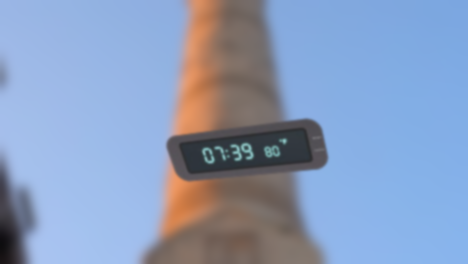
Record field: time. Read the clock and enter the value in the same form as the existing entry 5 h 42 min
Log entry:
7 h 39 min
